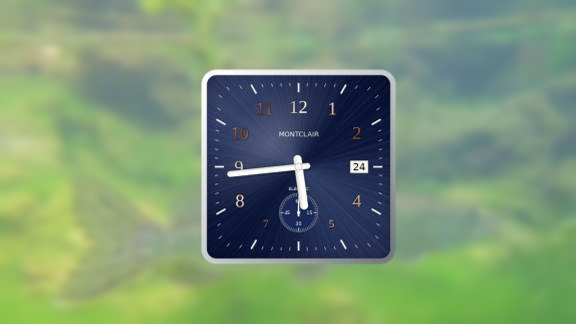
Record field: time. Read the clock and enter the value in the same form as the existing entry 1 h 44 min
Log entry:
5 h 44 min
